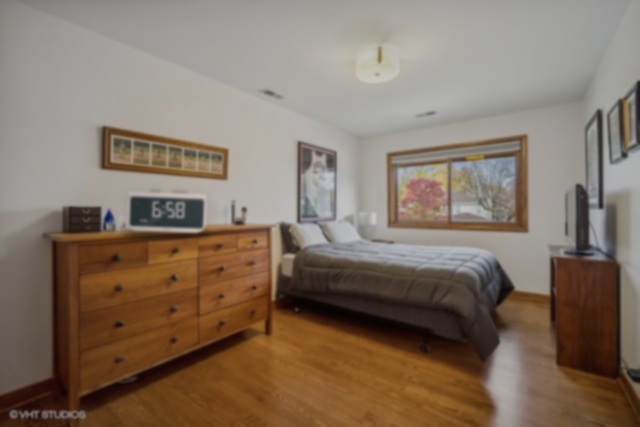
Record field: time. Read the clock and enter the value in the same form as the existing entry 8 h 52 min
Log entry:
6 h 58 min
